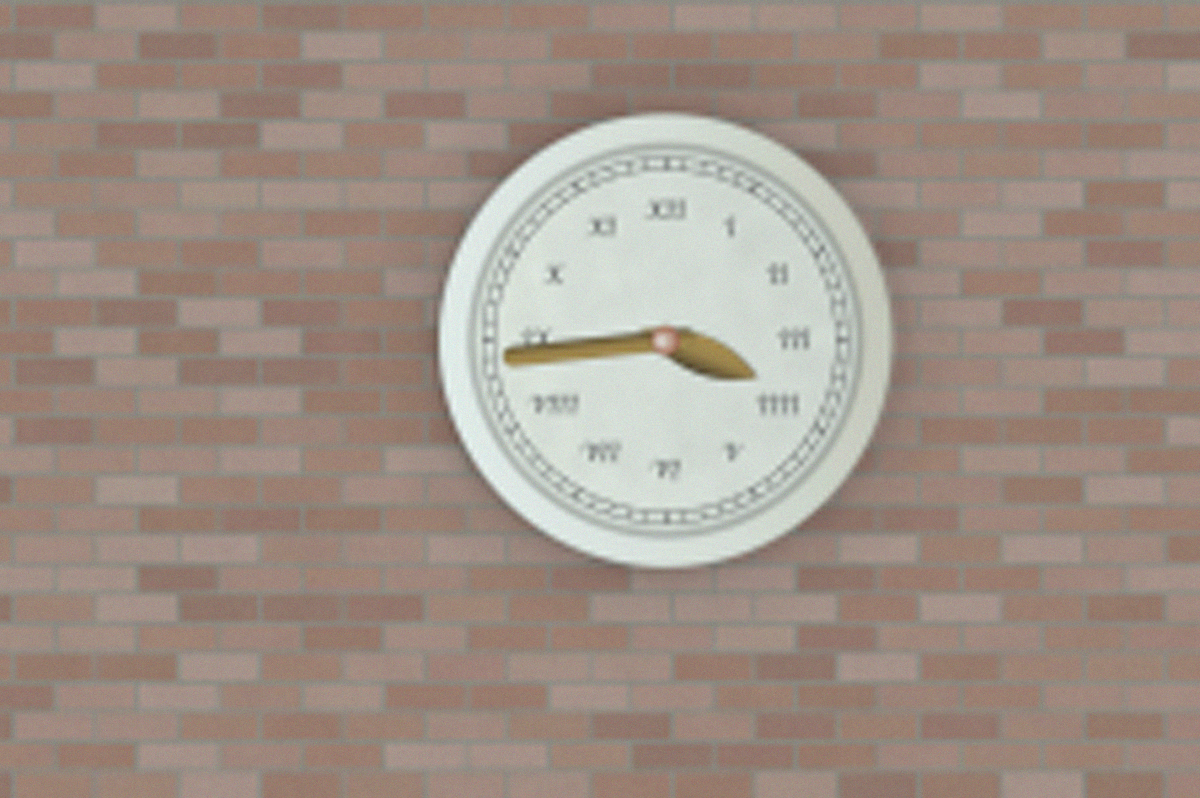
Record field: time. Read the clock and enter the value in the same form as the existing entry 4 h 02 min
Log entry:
3 h 44 min
